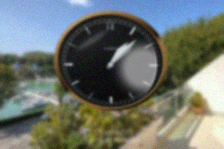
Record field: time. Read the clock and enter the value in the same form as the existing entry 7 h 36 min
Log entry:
1 h 07 min
